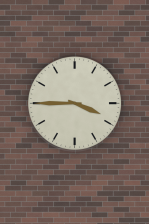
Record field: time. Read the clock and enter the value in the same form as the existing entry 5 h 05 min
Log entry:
3 h 45 min
